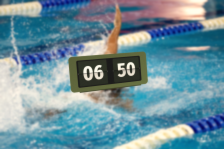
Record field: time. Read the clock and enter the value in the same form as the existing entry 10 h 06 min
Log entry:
6 h 50 min
